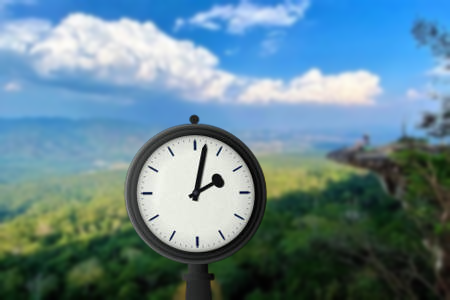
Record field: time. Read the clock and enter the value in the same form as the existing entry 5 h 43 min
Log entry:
2 h 02 min
